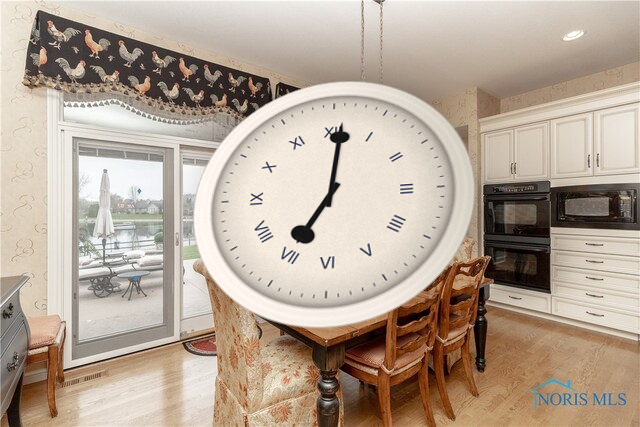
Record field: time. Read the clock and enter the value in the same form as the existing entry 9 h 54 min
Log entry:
7 h 01 min
